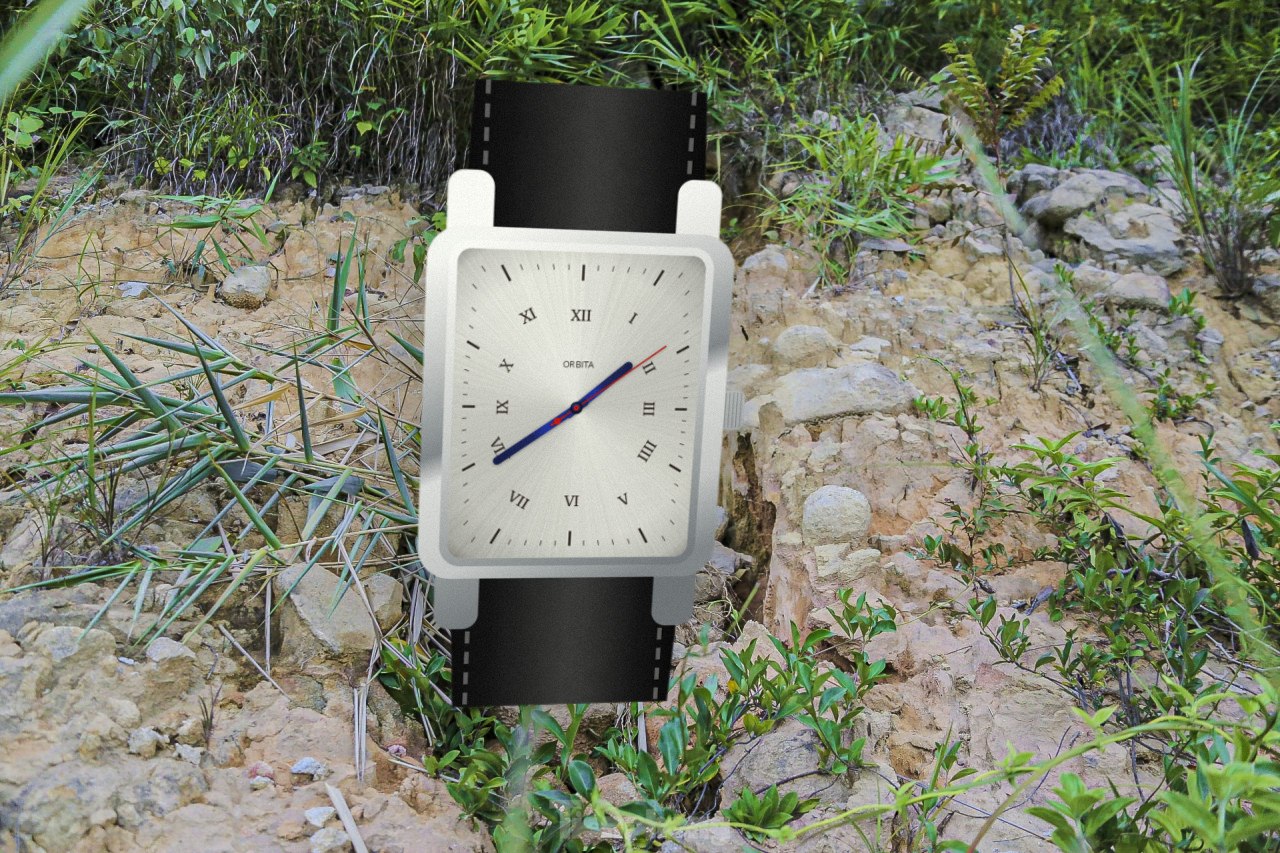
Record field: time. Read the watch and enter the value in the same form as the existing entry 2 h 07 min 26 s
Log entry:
1 h 39 min 09 s
